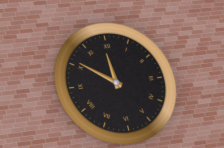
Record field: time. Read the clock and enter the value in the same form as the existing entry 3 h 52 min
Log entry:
11 h 51 min
